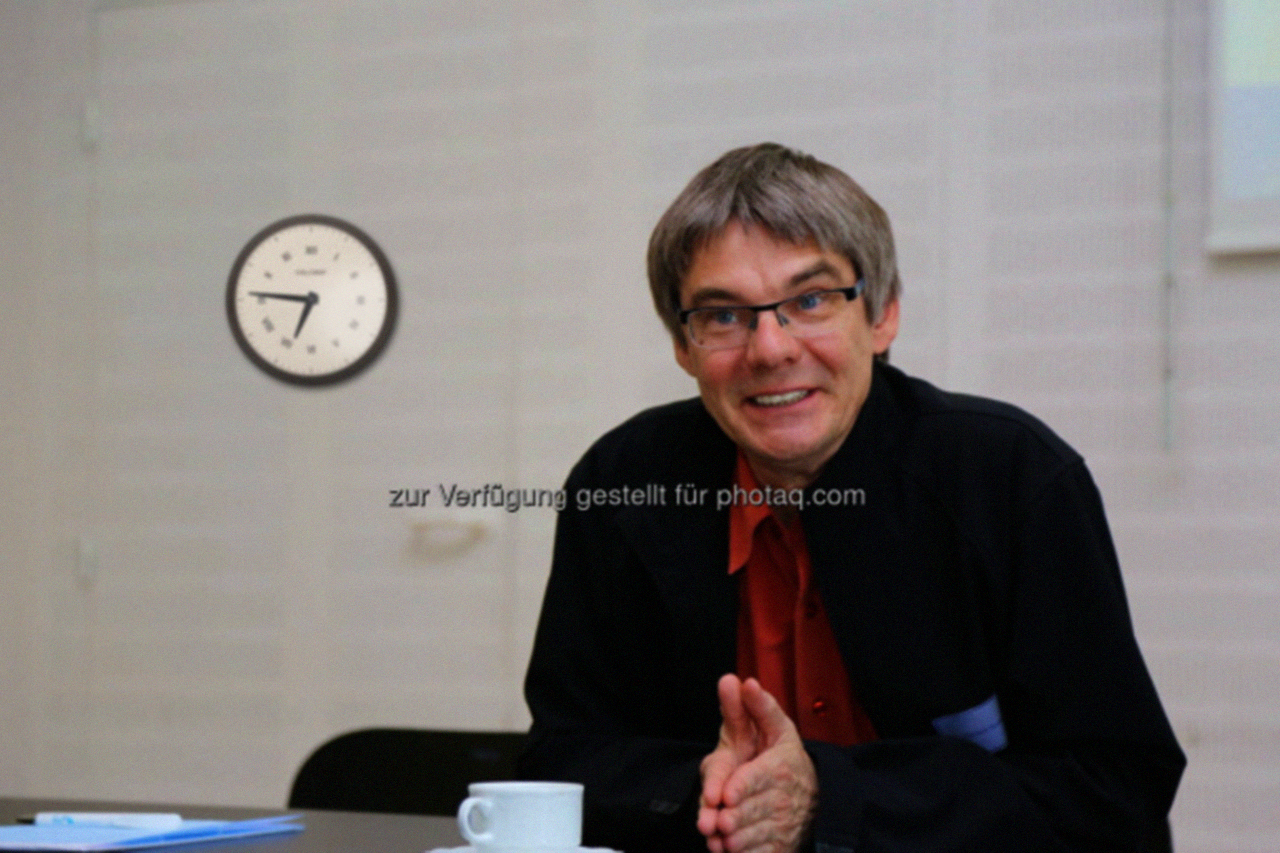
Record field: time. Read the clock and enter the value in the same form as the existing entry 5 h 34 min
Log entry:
6 h 46 min
